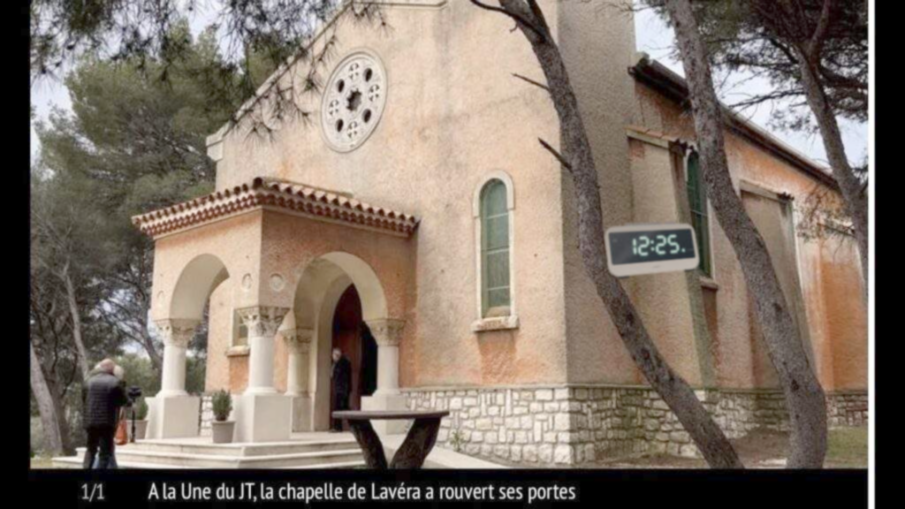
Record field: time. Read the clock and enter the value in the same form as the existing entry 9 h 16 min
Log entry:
12 h 25 min
